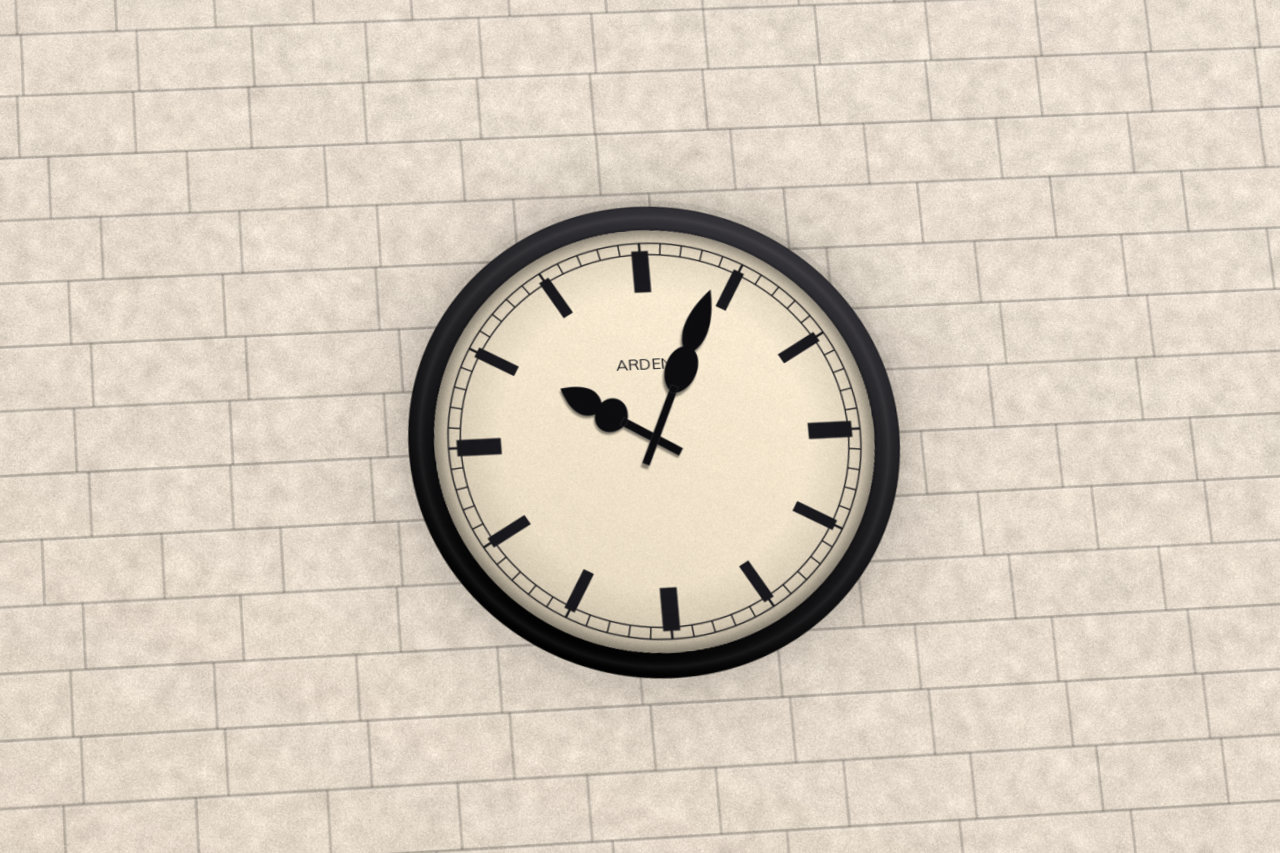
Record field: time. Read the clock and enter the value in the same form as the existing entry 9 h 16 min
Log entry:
10 h 04 min
